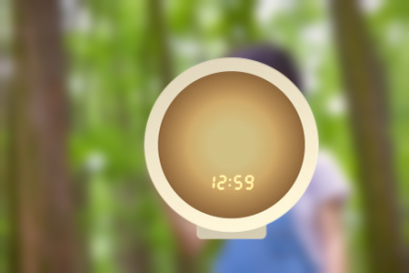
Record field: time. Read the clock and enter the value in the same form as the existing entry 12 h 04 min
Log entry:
12 h 59 min
